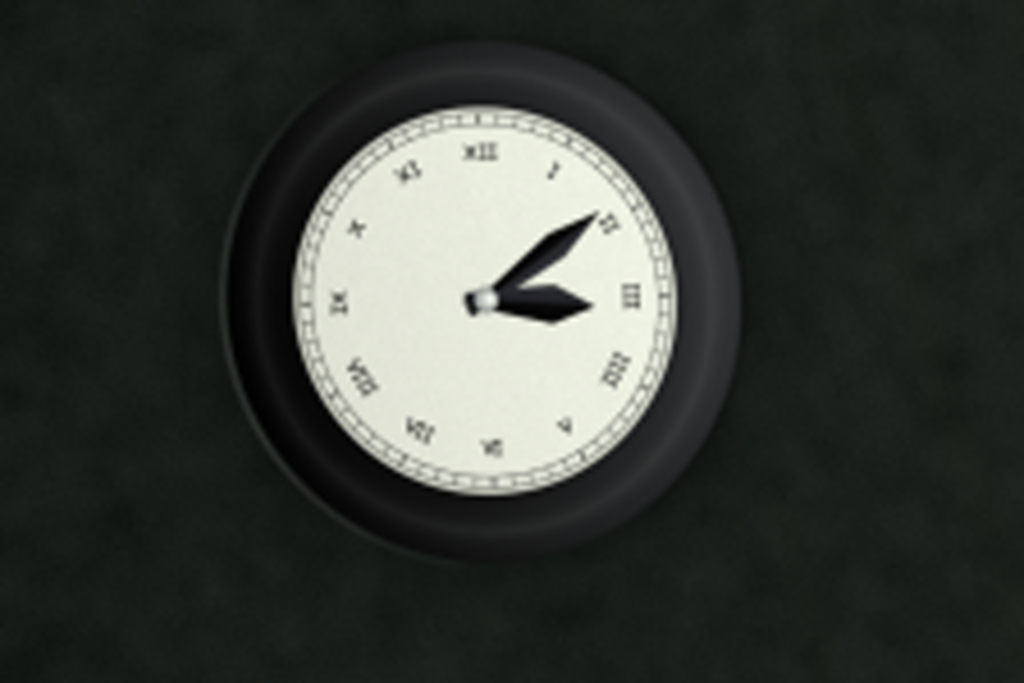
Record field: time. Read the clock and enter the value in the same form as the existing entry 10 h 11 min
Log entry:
3 h 09 min
